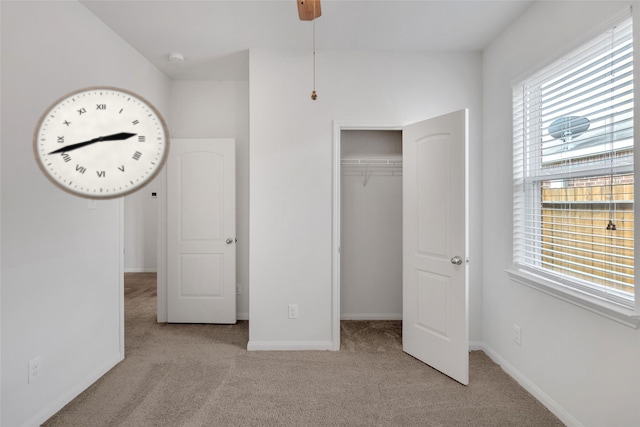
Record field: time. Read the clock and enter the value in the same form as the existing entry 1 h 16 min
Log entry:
2 h 42 min
